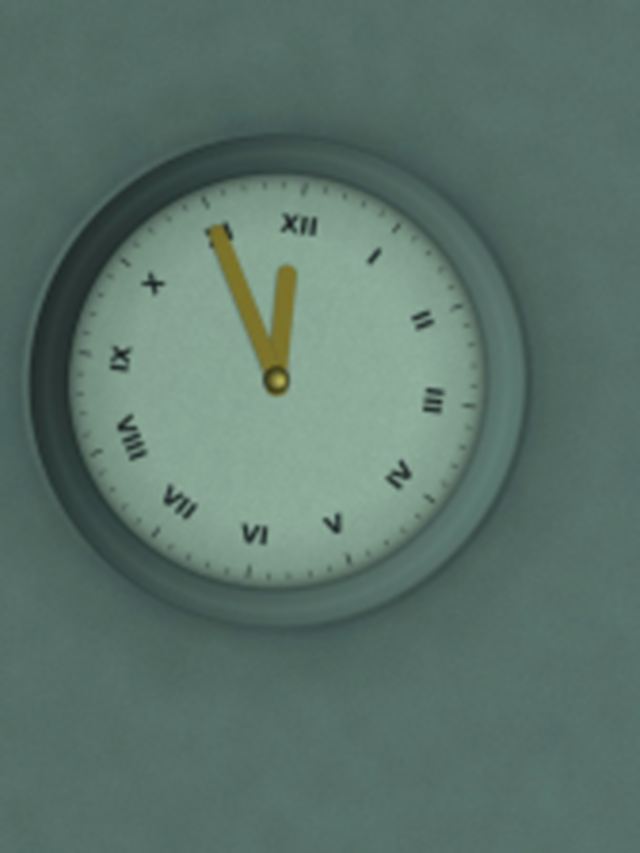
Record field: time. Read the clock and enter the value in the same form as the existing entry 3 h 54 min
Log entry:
11 h 55 min
